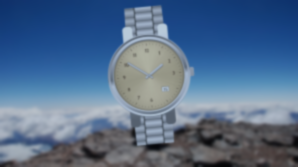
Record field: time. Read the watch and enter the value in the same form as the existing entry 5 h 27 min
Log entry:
1 h 51 min
